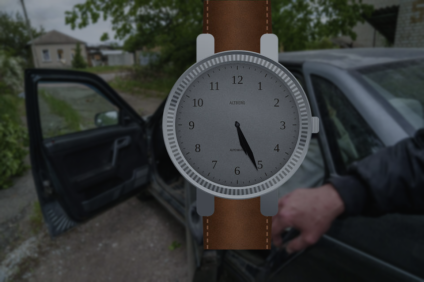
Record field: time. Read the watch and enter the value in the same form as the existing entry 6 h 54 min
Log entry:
5 h 26 min
